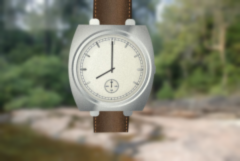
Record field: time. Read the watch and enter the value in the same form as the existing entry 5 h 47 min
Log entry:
8 h 00 min
